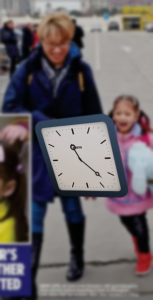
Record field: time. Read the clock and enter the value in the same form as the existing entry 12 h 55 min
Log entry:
11 h 23 min
